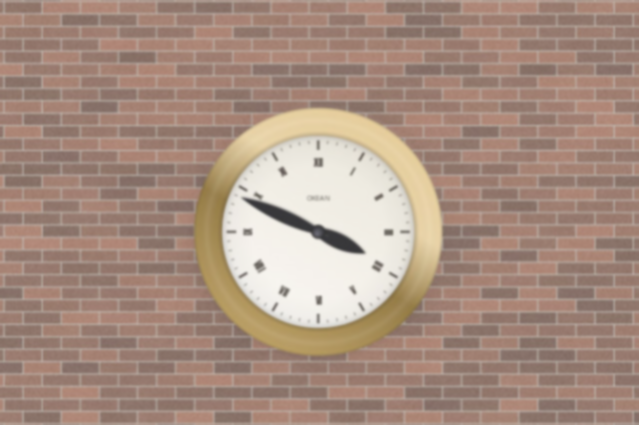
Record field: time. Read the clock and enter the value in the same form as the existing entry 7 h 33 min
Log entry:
3 h 49 min
